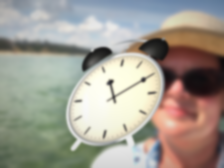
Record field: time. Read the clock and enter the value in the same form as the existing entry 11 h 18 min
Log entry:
11 h 10 min
